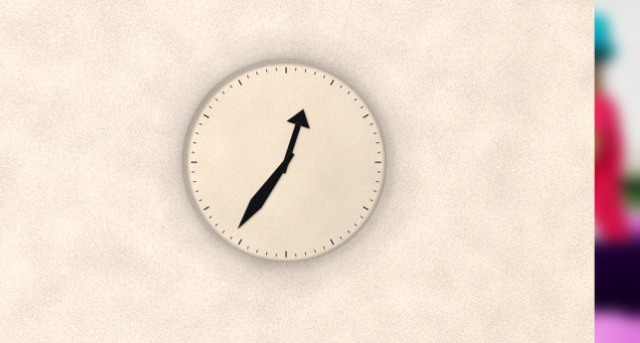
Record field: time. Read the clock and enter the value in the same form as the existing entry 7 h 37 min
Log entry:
12 h 36 min
